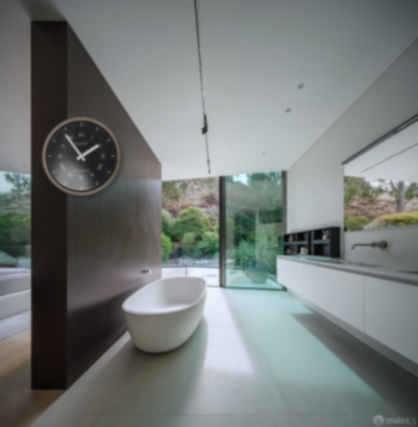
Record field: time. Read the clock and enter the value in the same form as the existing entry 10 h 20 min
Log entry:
1 h 54 min
